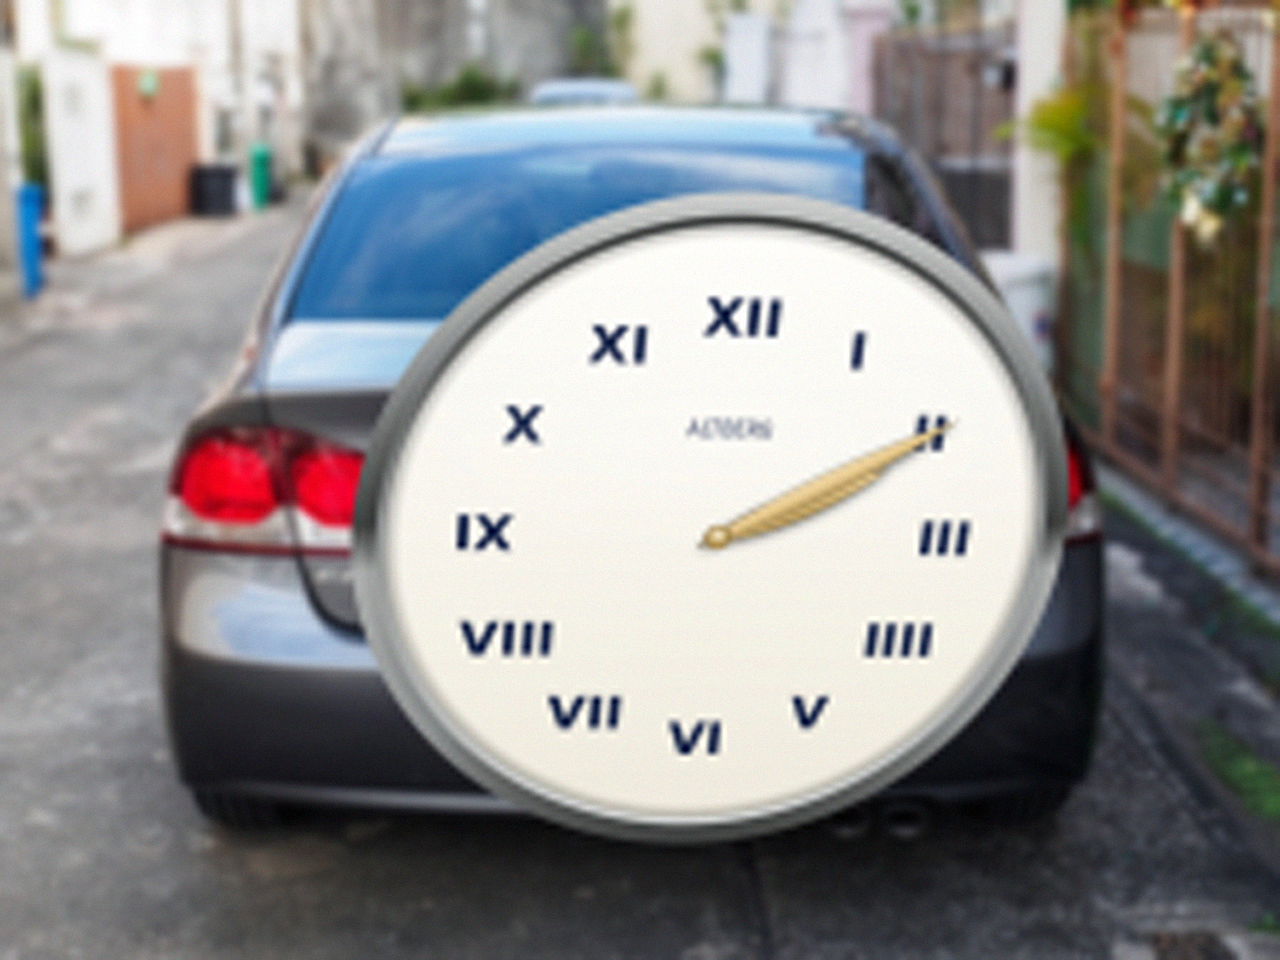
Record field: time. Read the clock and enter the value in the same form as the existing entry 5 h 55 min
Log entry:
2 h 10 min
